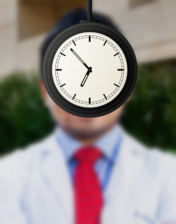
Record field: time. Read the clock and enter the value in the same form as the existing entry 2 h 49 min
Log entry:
6 h 53 min
